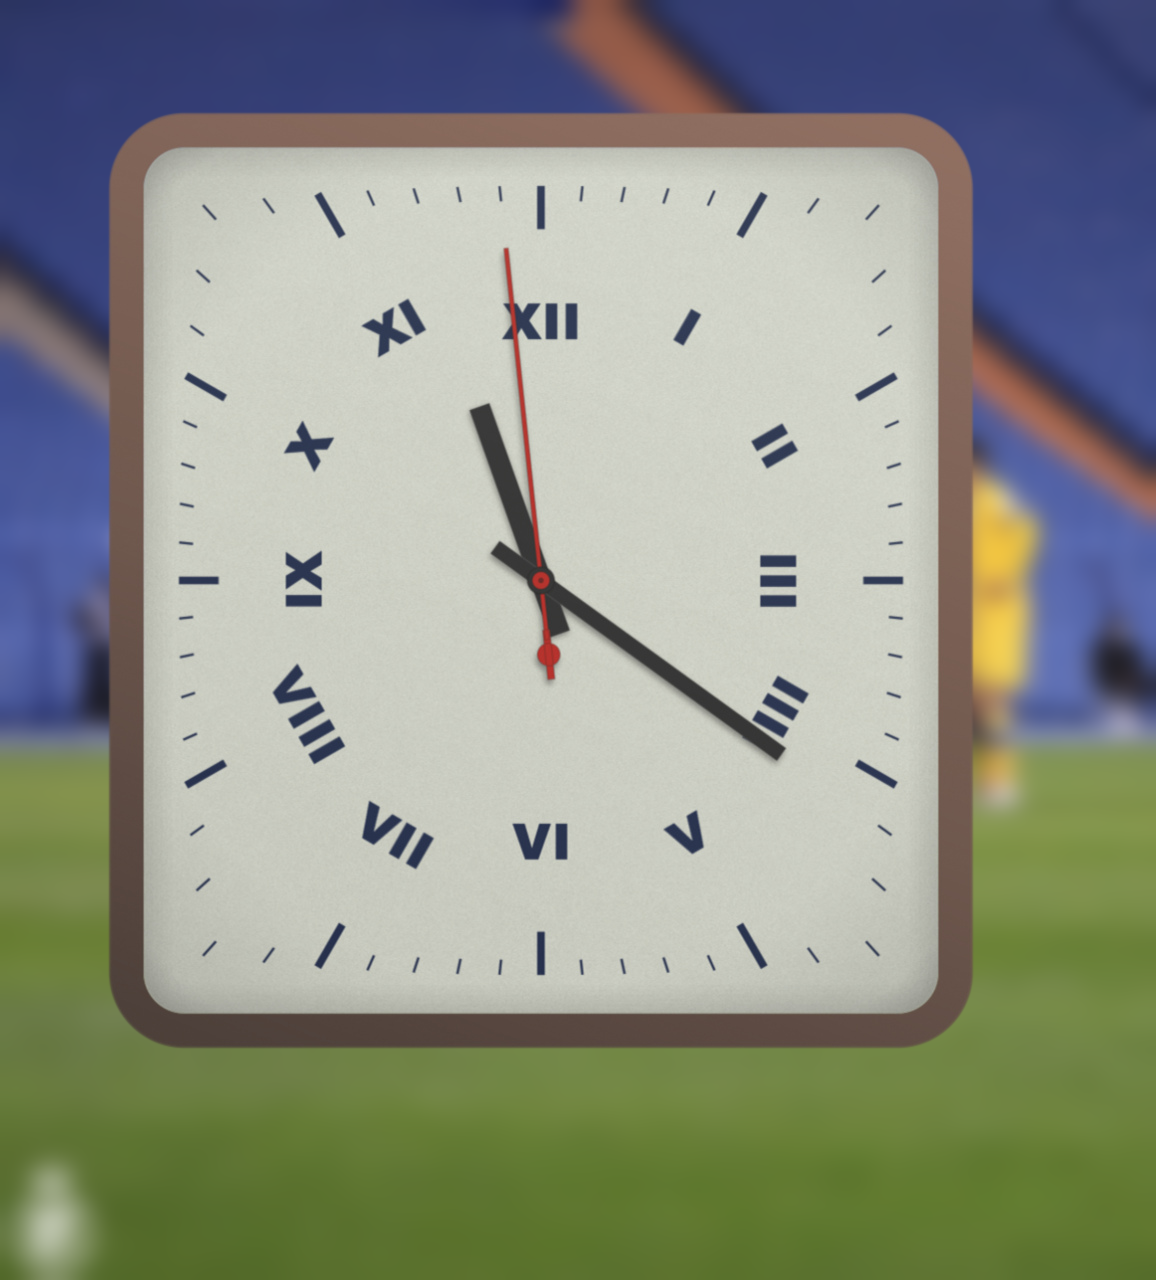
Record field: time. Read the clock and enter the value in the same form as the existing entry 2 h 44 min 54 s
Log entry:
11 h 20 min 59 s
